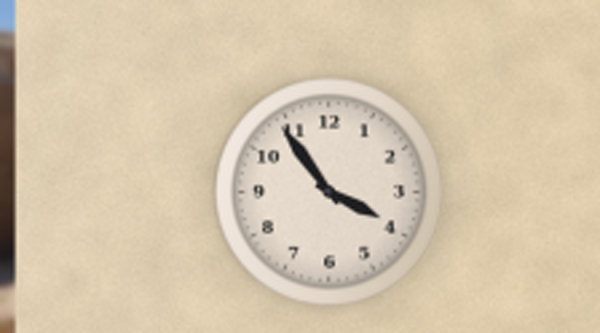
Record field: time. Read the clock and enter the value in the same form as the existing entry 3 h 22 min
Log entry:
3 h 54 min
